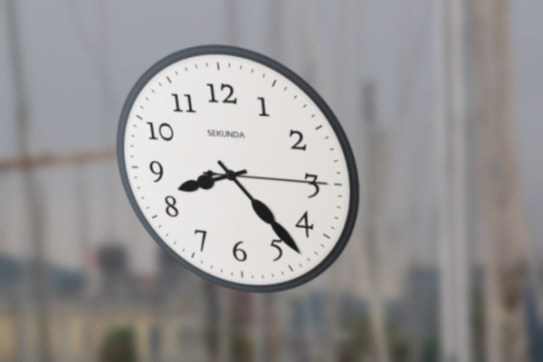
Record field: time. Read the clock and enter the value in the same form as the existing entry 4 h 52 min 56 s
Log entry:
8 h 23 min 15 s
